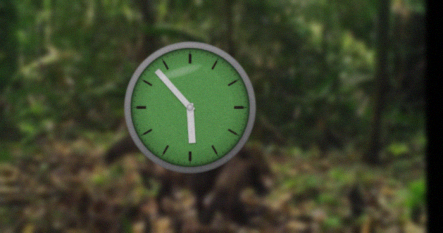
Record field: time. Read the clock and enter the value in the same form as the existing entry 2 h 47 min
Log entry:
5 h 53 min
